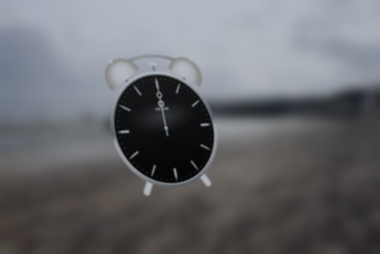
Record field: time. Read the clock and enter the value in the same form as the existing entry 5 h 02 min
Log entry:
12 h 00 min
